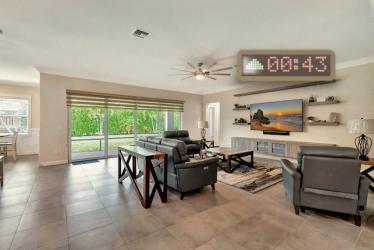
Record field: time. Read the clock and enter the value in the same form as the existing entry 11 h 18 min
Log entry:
0 h 43 min
